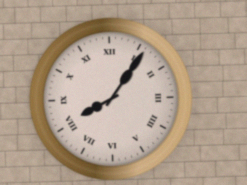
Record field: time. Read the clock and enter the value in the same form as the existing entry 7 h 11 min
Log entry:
8 h 06 min
